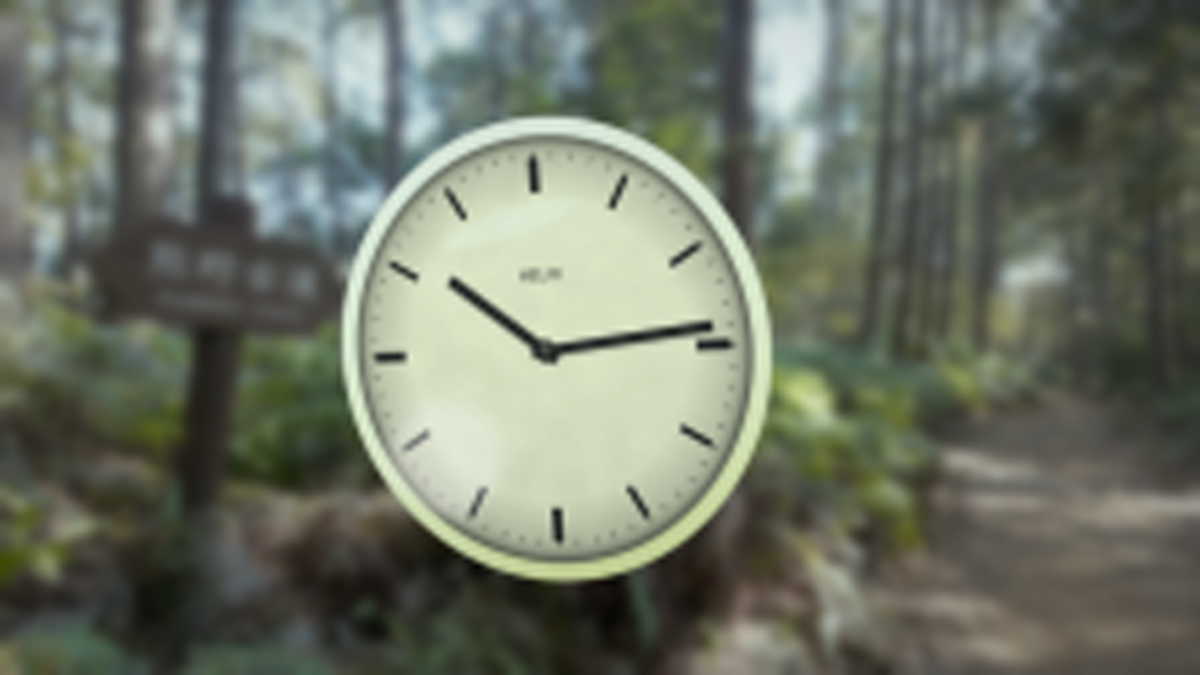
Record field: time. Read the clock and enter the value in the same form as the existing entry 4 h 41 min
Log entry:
10 h 14 min
